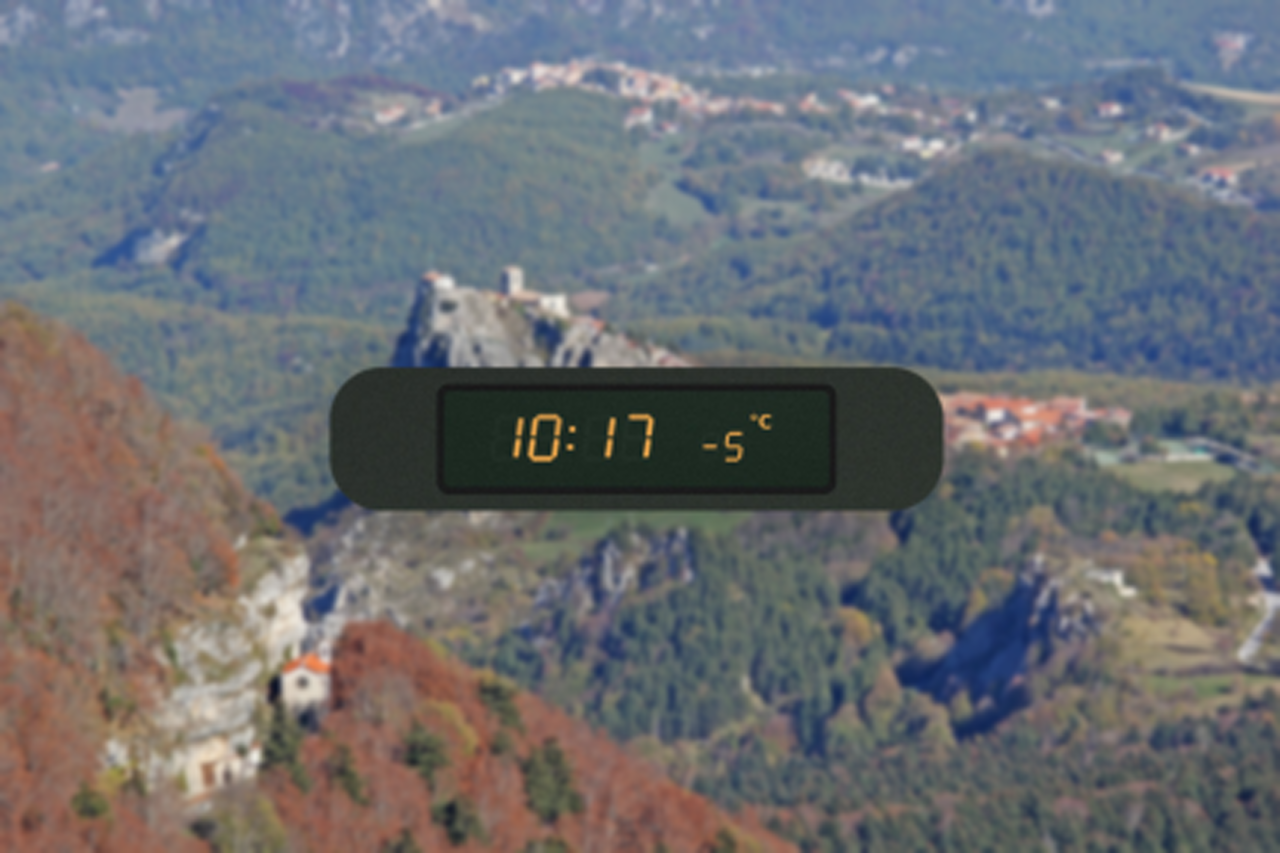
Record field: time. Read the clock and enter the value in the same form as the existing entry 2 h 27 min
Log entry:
10 h 17 min
